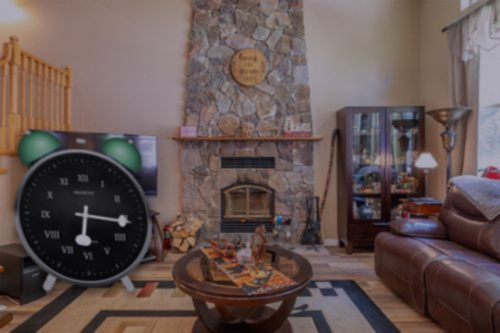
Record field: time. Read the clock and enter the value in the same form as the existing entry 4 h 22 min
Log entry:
6 h 16 min
